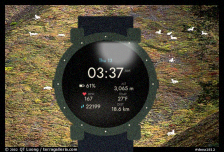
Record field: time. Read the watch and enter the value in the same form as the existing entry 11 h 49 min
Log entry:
3 h 37 min
